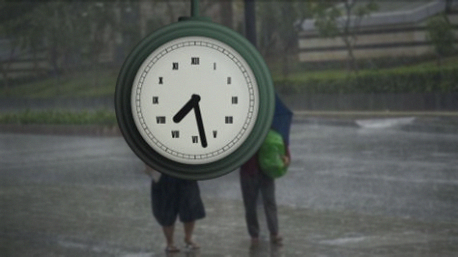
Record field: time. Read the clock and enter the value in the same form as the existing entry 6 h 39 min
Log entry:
7 h 28 min
